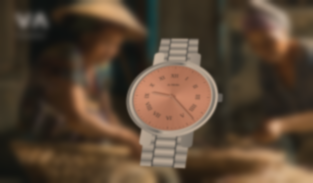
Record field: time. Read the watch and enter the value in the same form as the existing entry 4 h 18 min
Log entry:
9 h 23 min
